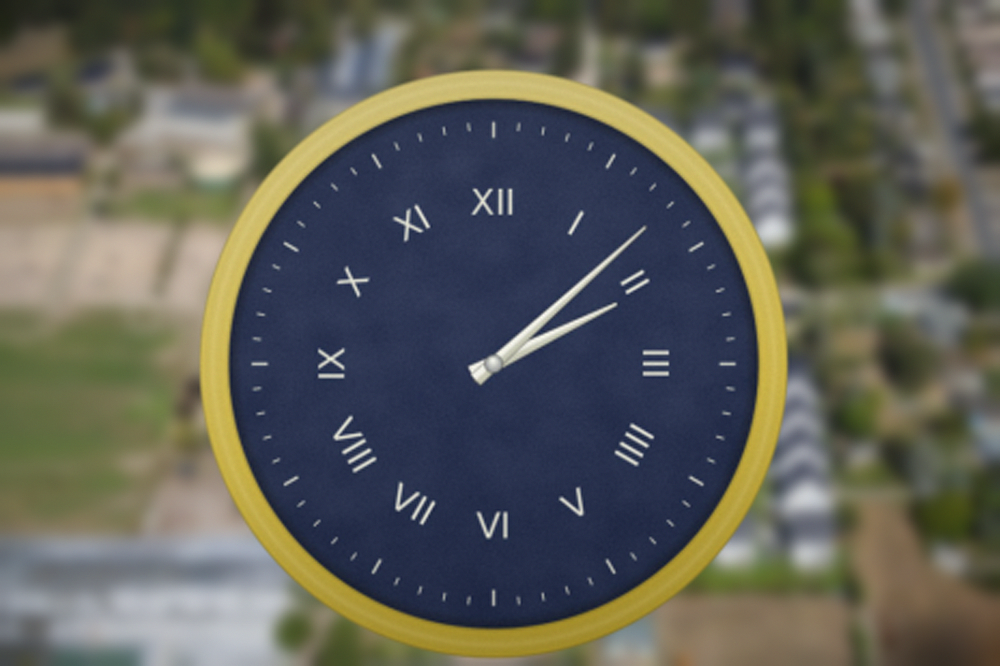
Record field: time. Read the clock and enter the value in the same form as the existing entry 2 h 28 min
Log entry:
2 h 08 min
